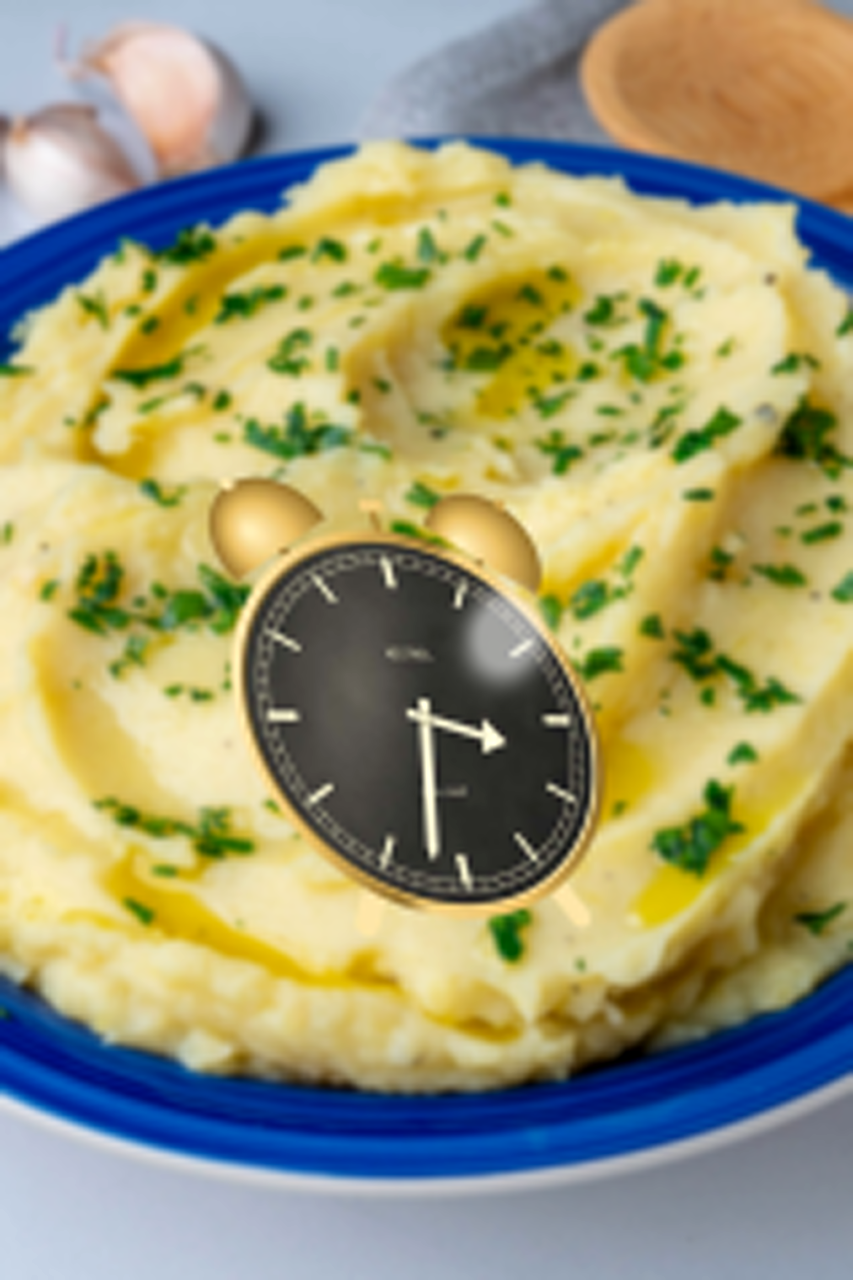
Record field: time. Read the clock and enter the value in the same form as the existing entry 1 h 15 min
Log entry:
3 h 32 min
